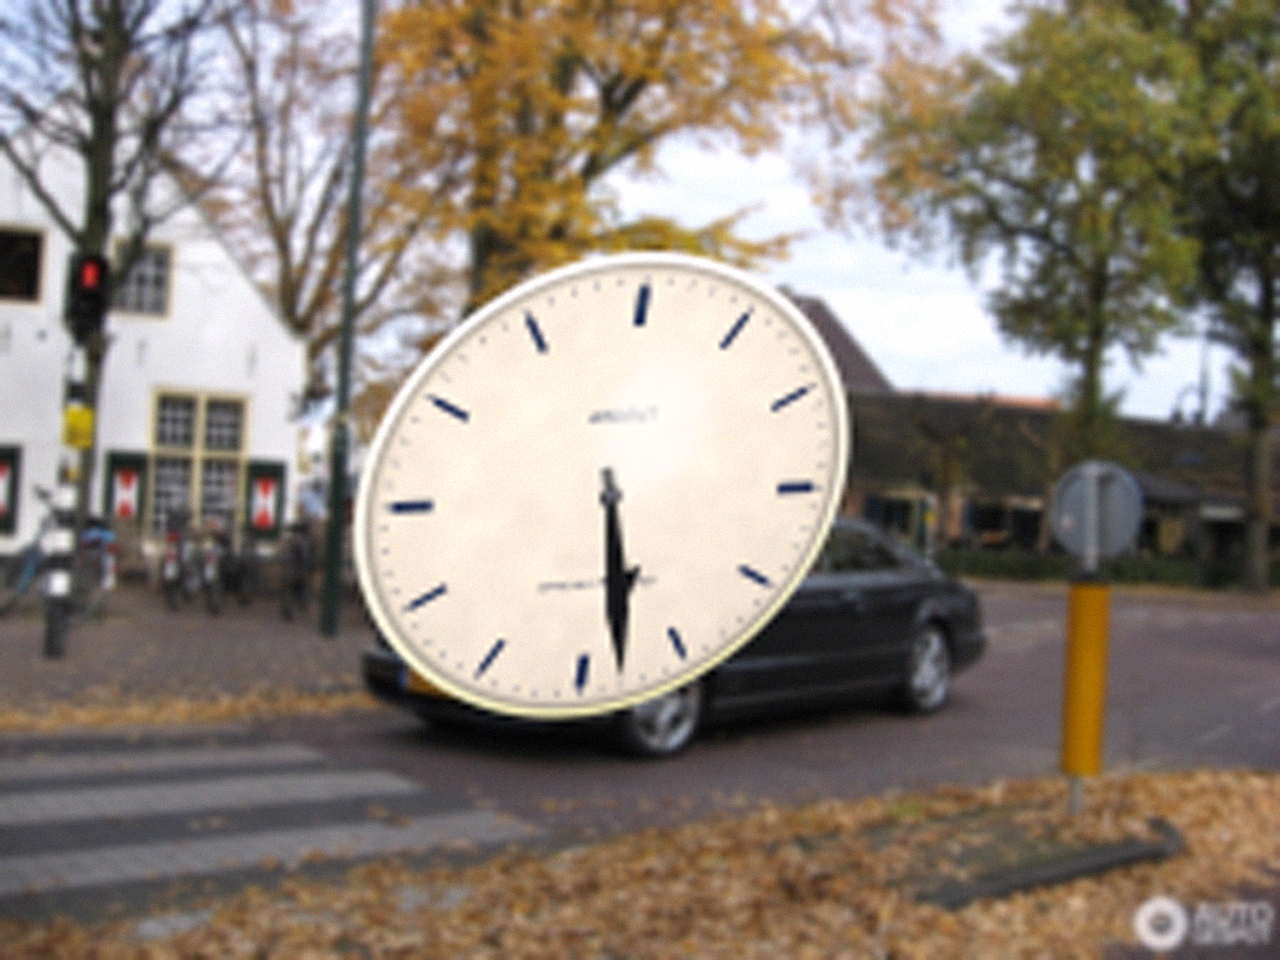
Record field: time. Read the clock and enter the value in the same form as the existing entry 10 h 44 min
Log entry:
5 h 28 min
